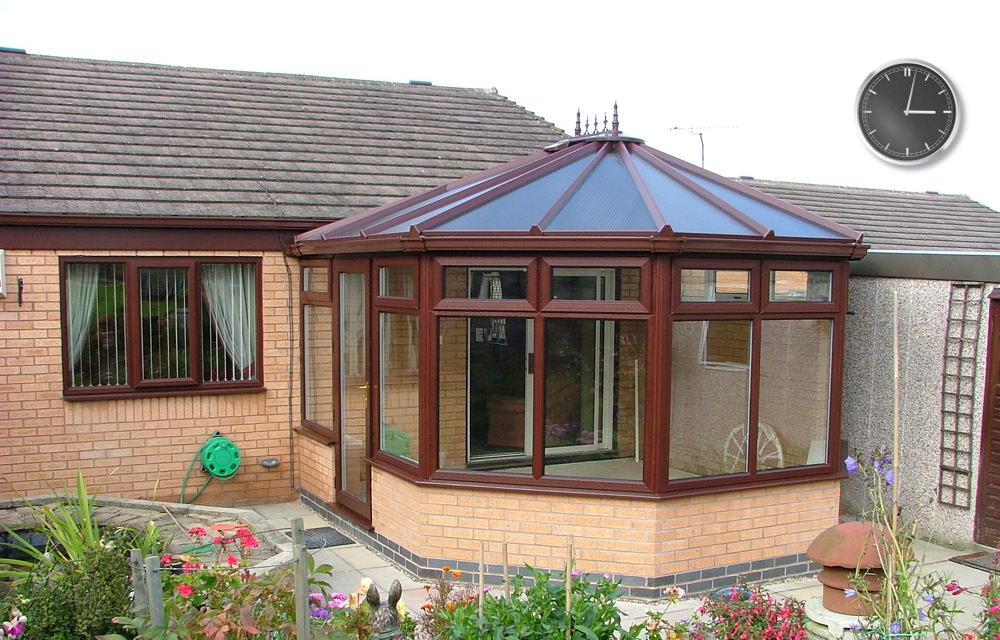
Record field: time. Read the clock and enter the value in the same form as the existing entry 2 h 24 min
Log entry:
3 h 02 min
